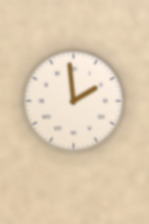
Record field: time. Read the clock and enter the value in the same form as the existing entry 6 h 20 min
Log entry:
1 h 59 min
